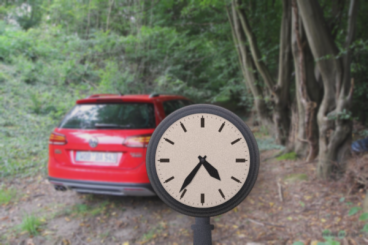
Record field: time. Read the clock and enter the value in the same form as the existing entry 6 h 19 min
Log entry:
4 h 36 min
